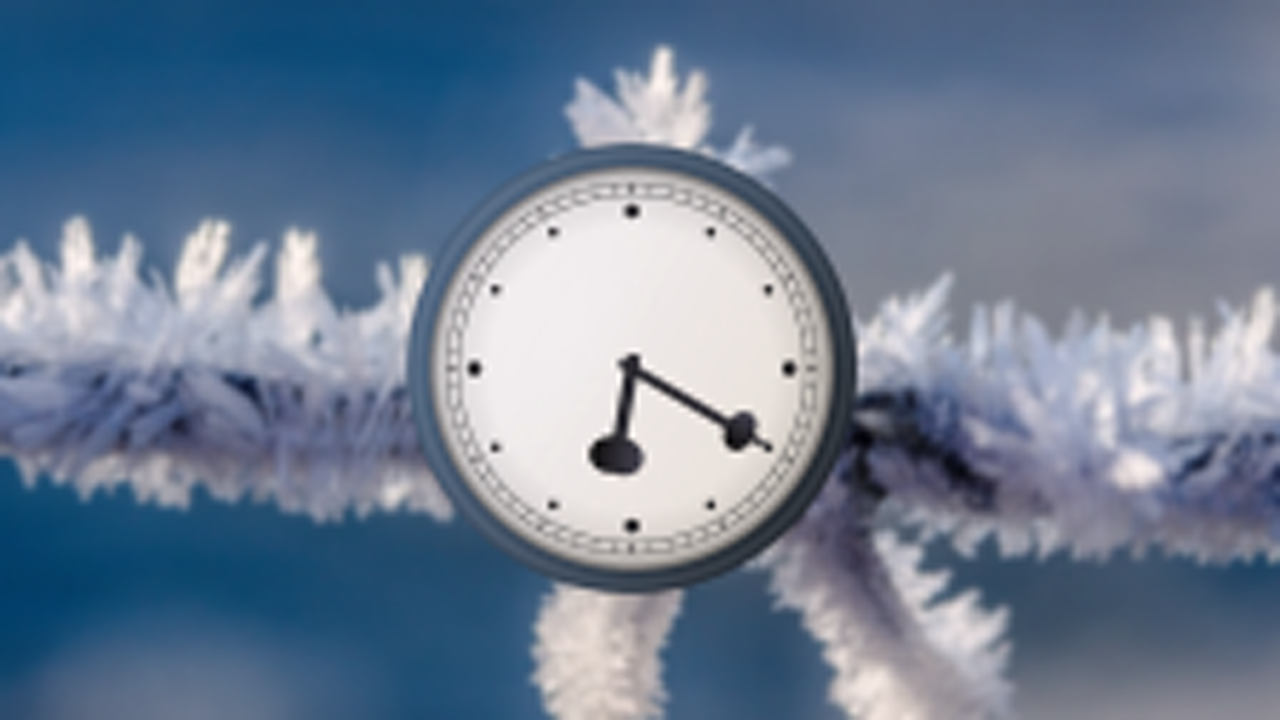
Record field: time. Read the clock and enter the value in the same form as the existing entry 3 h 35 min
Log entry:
6 h 20 min
